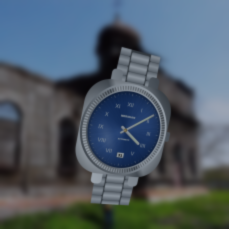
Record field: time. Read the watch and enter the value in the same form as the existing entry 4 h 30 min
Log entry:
4 h 09 min
